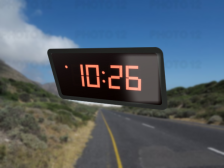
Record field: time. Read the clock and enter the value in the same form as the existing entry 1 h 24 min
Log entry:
10 h 26 min
